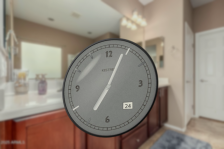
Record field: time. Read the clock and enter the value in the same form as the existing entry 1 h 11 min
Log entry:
7 h 04 min
